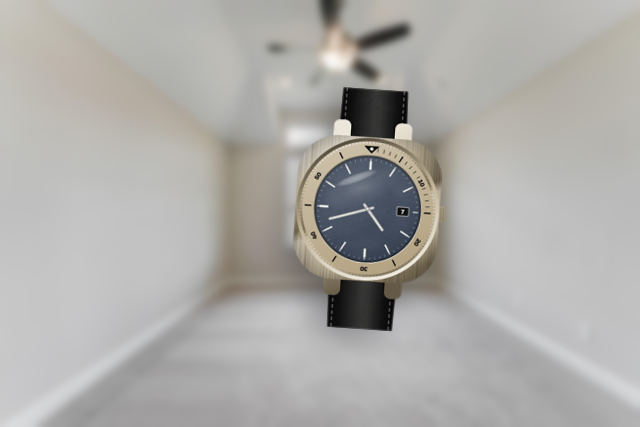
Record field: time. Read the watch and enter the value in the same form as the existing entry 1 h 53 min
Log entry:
4 h 42 min
